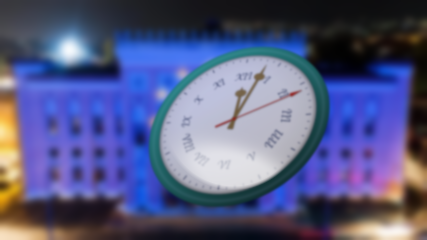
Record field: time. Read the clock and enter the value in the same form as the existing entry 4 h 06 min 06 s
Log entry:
12 h 03 min 11 s
